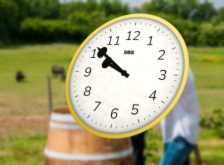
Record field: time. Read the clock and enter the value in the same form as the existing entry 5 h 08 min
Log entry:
9 h 51 min
